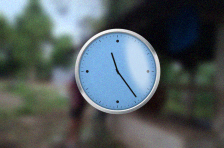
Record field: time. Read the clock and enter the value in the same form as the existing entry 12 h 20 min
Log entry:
11 h 24 min
